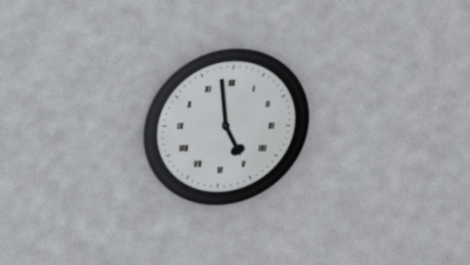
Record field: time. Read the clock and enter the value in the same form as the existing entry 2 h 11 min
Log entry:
4 h 58 min
